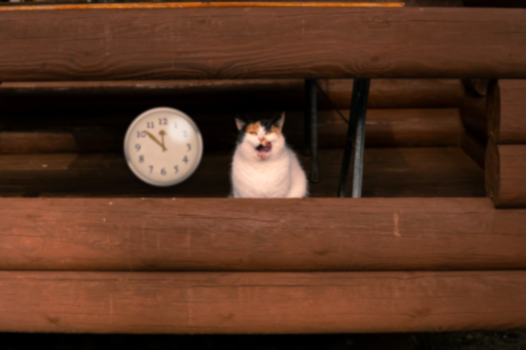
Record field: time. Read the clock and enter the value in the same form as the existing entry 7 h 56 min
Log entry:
11 h 52 min
